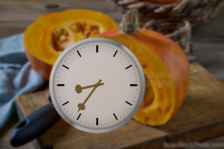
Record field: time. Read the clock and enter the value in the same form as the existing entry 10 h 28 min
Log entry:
8 h 36 min
